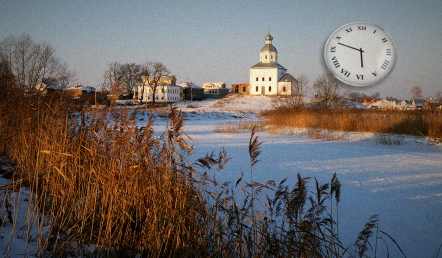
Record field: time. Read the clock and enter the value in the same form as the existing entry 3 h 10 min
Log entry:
5 h 48 min
